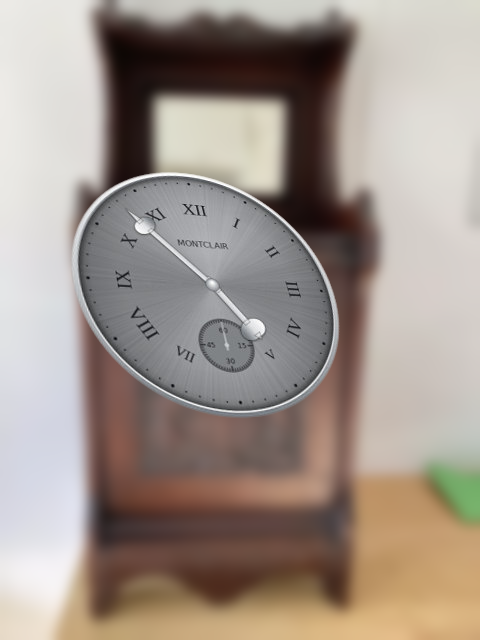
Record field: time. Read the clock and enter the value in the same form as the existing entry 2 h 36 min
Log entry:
4 h 53 min
